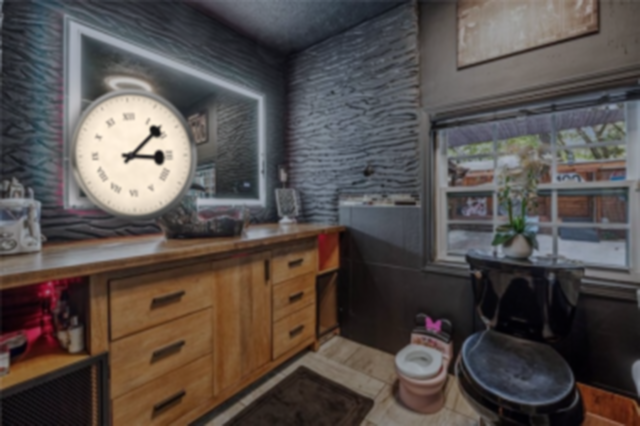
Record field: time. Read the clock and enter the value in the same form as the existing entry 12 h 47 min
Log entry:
3 h 08 min
